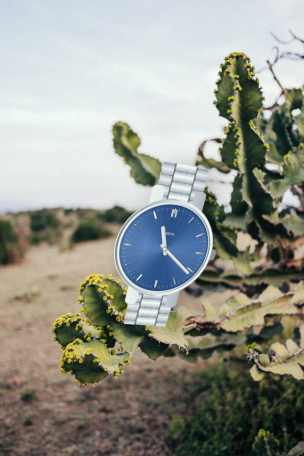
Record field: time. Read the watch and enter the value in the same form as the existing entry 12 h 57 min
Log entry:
11 h 21 min
